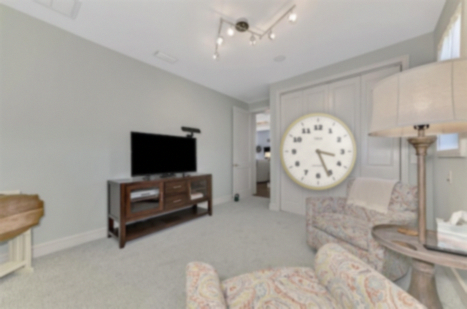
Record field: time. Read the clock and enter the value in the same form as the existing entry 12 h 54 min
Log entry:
3 h 26 min
